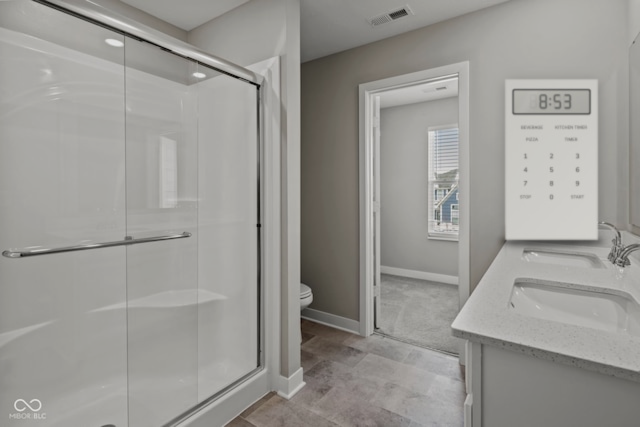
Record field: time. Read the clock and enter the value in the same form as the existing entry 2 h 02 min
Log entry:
8 h 53 min
